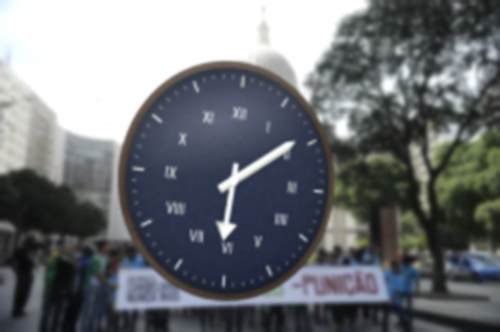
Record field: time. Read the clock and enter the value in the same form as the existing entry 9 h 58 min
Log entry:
6 h 09 min
